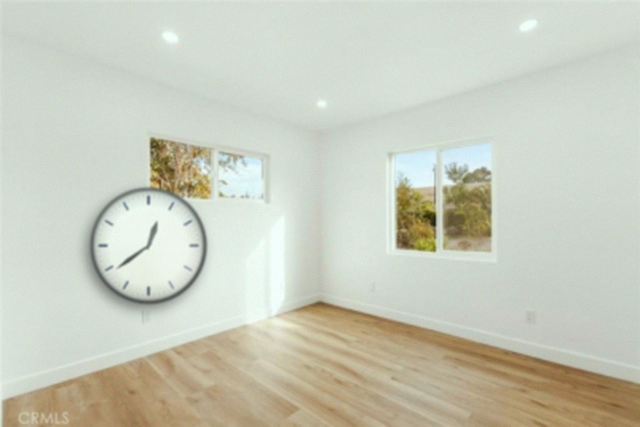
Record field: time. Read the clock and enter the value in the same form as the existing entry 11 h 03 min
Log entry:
12 h 39 min
